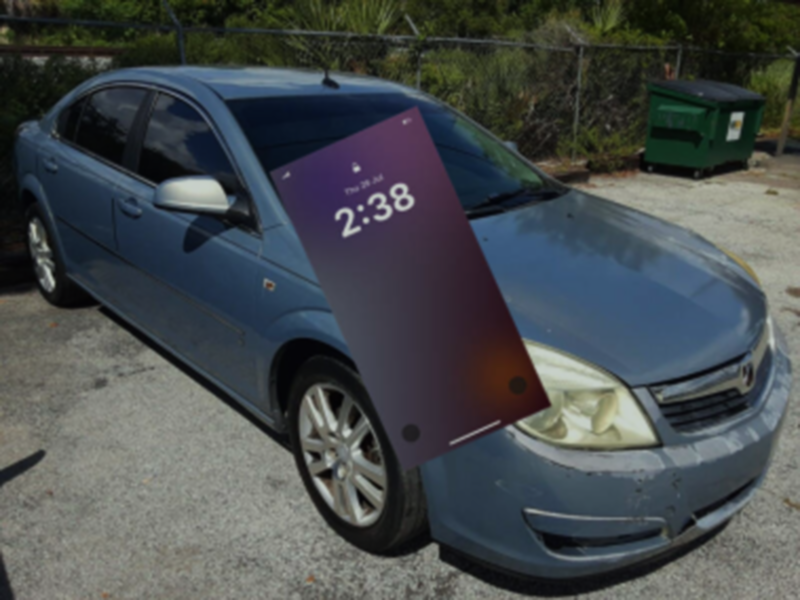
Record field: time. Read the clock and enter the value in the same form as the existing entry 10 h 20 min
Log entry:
2 h 38 min
